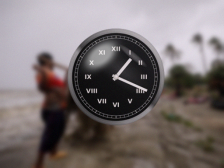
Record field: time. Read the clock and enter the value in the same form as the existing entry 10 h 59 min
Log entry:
1 h 19 min
